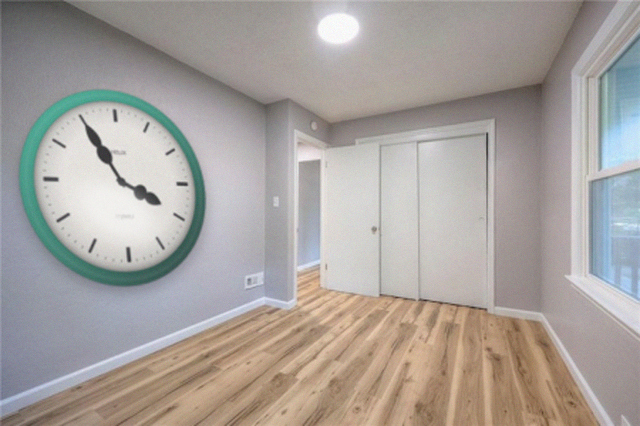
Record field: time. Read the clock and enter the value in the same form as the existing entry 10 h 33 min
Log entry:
3 h 55 min
